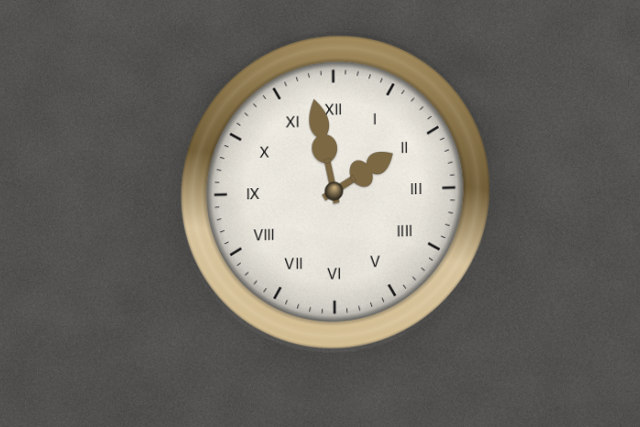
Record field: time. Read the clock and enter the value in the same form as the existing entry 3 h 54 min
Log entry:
1 h 58 min
